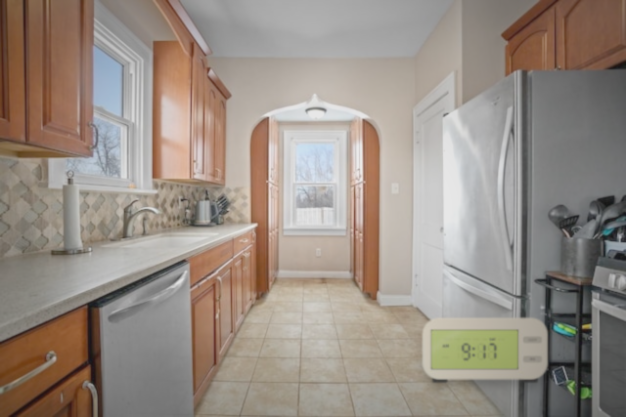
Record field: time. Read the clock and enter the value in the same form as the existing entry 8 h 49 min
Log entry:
9 h 17 min
